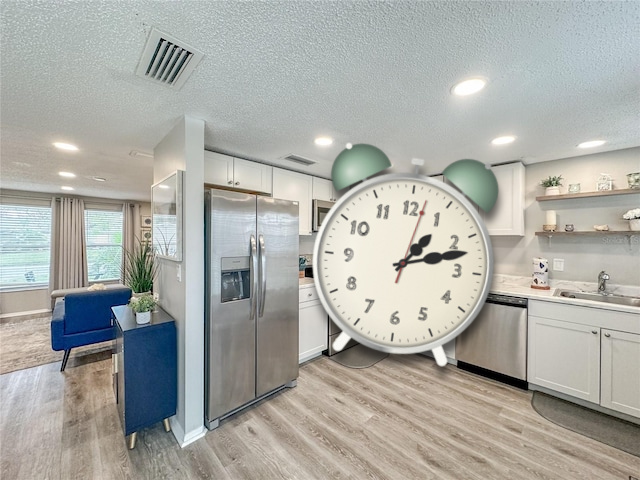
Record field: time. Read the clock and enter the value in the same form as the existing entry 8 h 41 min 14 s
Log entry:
1 h 12 min 02 s
